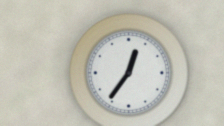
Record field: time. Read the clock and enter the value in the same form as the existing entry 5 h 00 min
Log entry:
12 h 36 min
